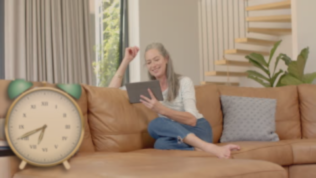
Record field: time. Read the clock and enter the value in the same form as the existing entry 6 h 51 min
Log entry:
6 h 41 min
